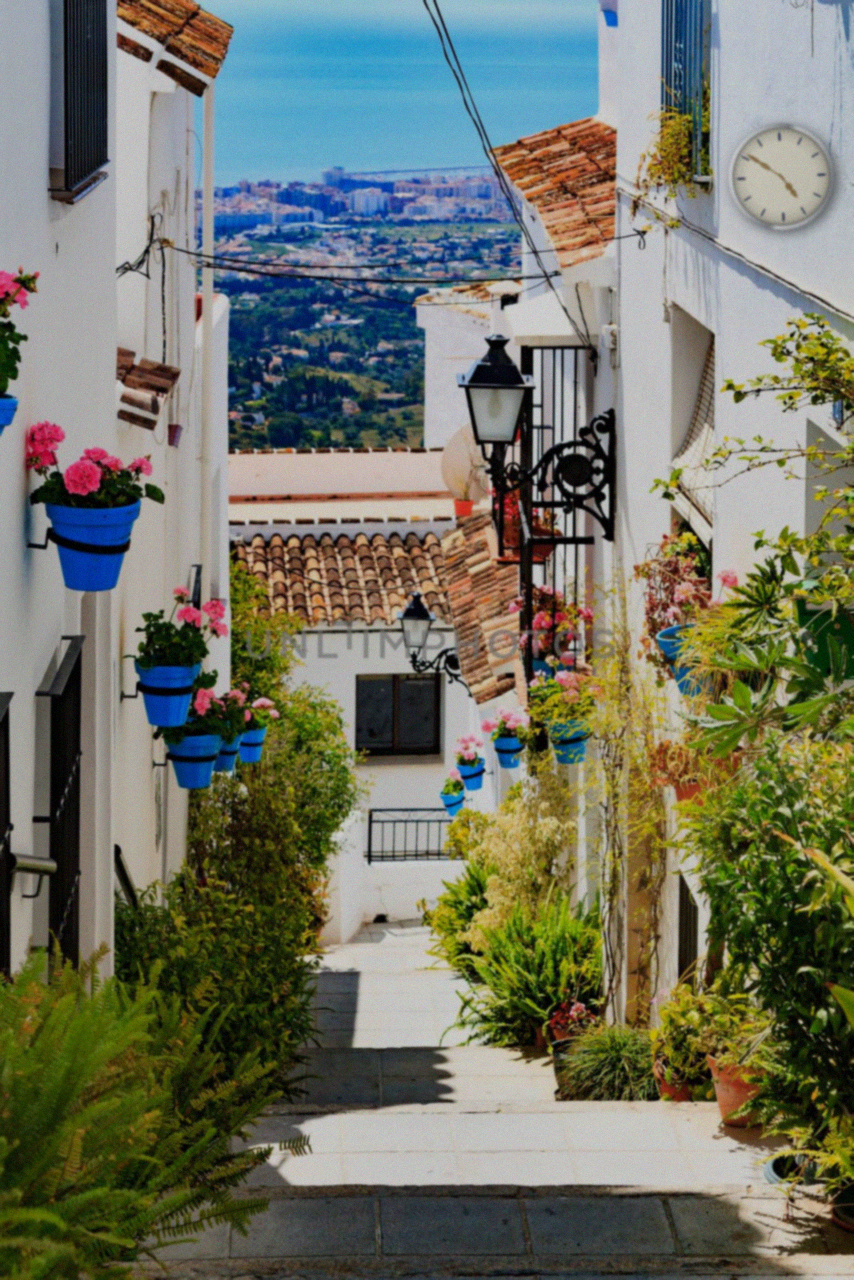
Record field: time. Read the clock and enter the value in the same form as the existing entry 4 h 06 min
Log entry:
4 h 51 min
